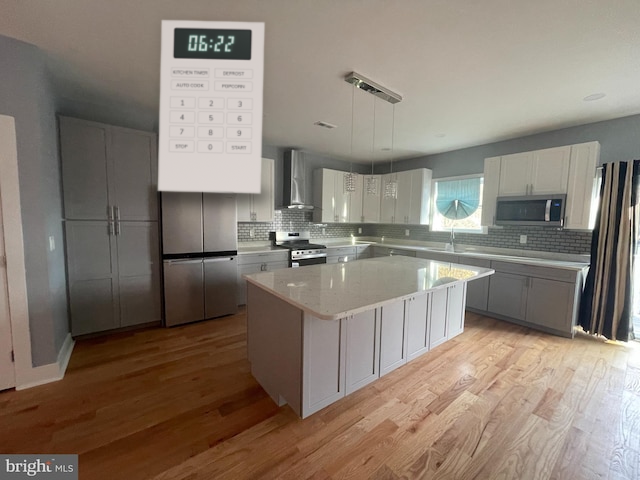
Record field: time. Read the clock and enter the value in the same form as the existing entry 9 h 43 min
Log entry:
6 h 22 min
